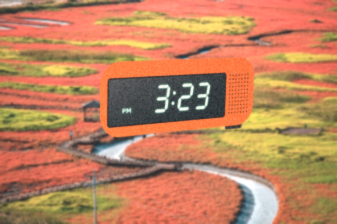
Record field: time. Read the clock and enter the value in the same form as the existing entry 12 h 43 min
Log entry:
3 h 23 min
